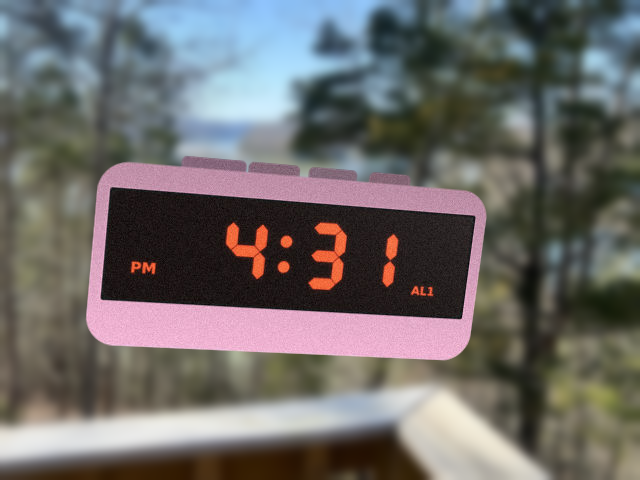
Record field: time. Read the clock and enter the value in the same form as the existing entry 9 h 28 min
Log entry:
4 h 31 min
